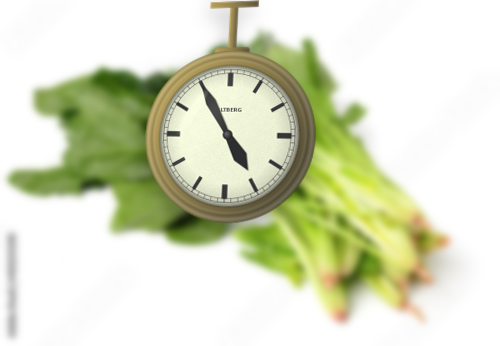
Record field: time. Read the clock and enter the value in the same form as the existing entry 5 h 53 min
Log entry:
4 h 55 min
